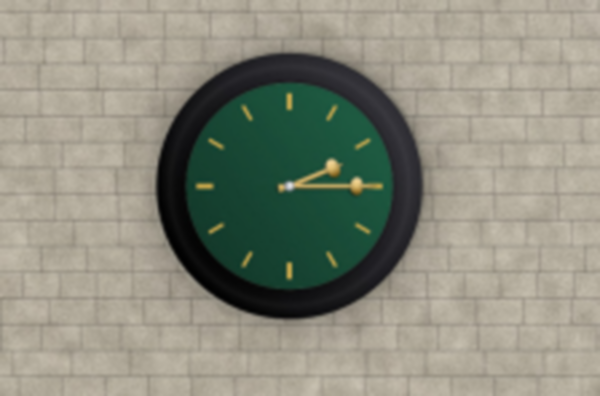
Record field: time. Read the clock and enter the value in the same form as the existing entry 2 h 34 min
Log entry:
2 h 15 min
